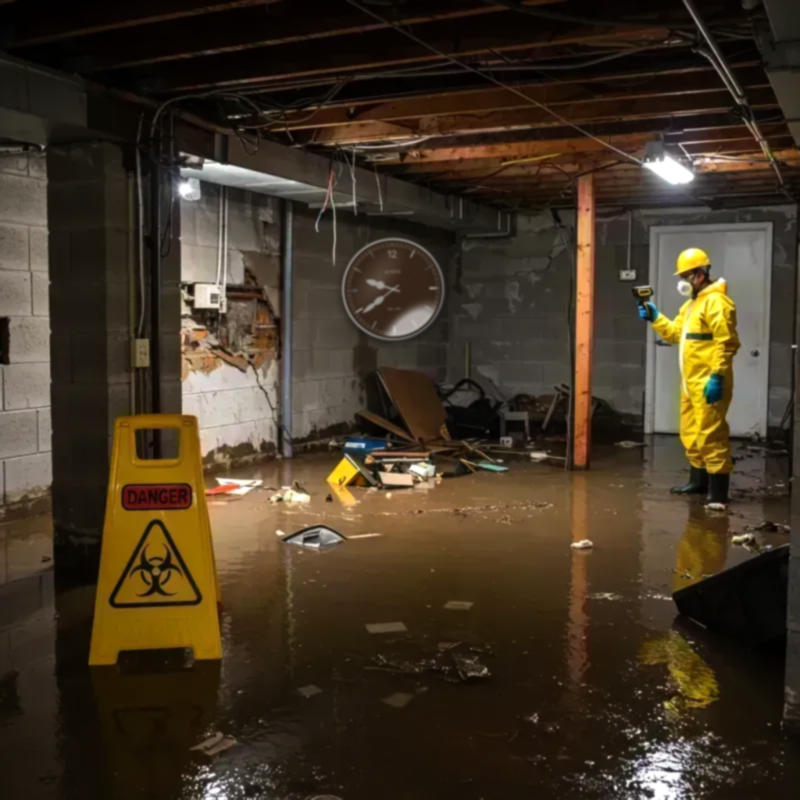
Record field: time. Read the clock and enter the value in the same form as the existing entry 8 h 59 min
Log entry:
9 h 39 min
